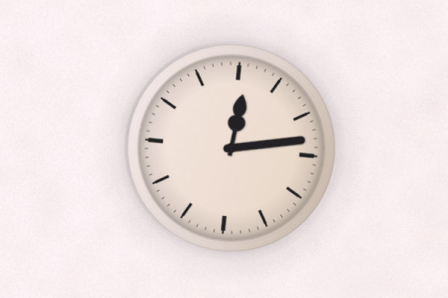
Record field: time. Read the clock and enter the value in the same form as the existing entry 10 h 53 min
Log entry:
12 h 13 min
